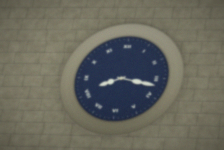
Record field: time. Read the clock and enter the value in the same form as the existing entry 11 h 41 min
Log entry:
8 h 17 min
